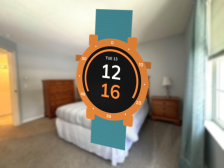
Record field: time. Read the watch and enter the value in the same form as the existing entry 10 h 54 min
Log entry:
12 h 16 min
